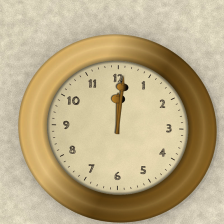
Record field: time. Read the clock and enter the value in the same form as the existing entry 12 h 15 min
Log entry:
12 h 01 min
